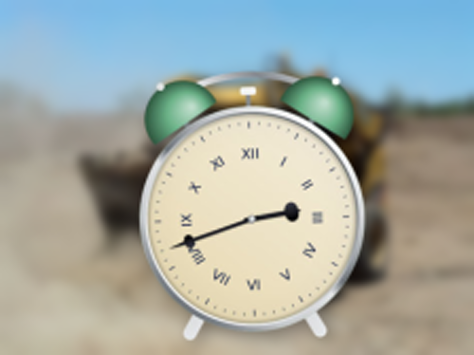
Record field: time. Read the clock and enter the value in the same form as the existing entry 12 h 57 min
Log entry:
2 h 42 min
